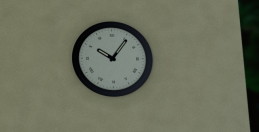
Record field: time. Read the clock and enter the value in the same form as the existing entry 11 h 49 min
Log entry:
10 h 06 min
